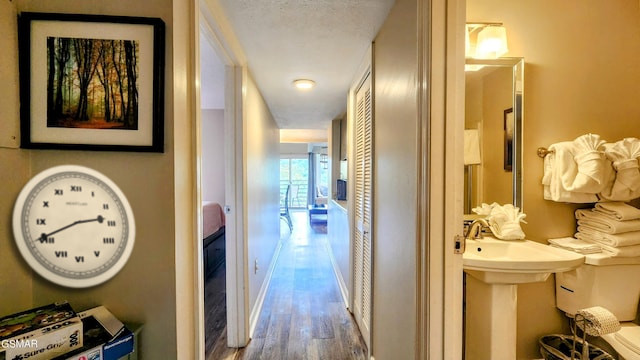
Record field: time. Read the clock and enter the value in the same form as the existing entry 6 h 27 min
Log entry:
2 h 41 min
